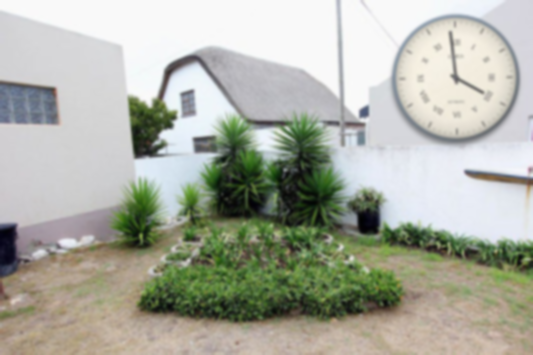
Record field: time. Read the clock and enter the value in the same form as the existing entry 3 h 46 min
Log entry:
3 h 59 min
